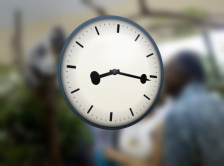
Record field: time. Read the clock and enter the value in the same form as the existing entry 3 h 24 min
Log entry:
8 h 16 min
